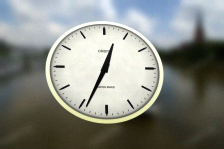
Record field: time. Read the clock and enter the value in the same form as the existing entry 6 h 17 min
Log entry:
12 h 34 min
